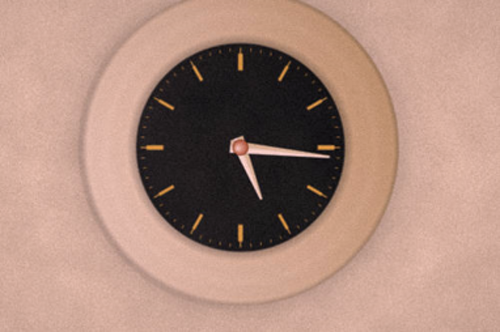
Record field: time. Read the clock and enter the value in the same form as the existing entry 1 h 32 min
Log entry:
5 h 16 min
